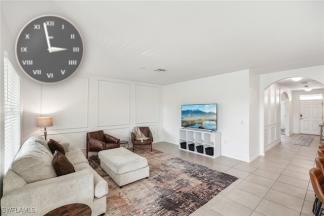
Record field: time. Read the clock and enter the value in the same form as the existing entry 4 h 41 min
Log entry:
2 h 58 min
